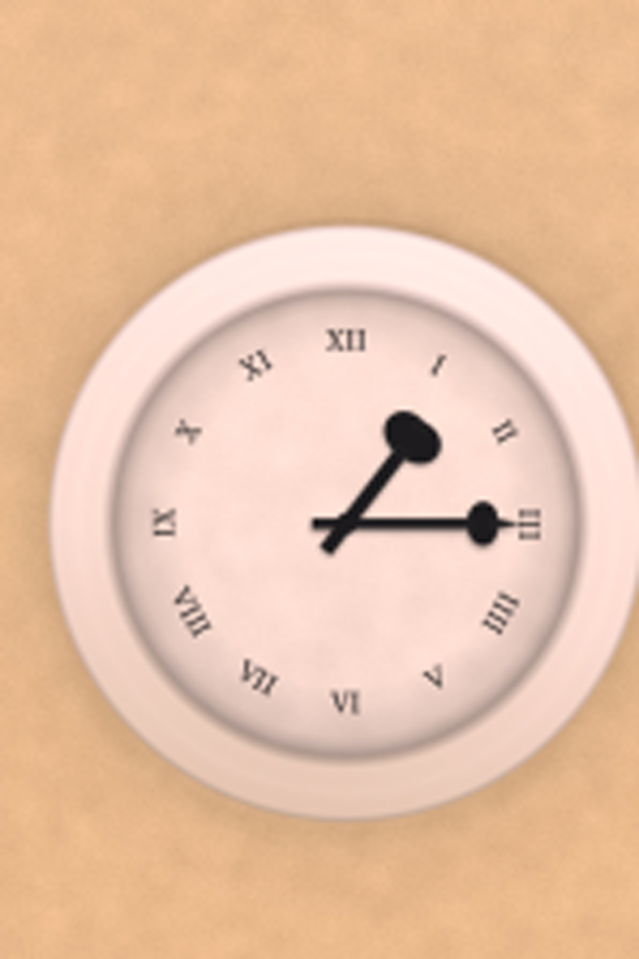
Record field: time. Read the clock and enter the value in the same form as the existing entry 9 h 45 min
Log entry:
1 h 15 min
